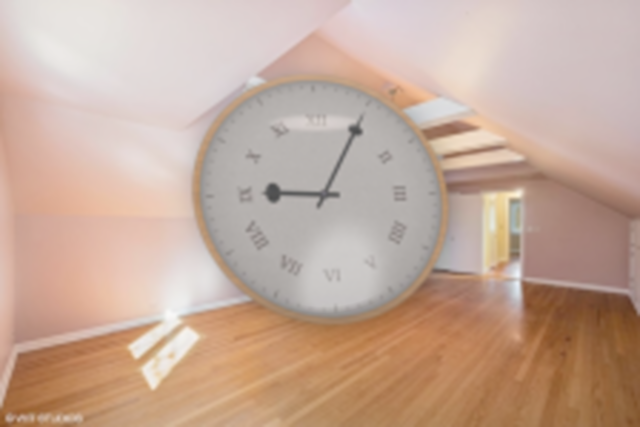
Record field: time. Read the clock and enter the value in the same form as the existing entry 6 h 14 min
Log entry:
9 h 05 min
